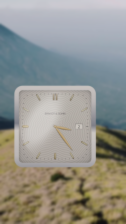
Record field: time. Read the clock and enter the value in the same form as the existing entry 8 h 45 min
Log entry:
3 h 24 min
